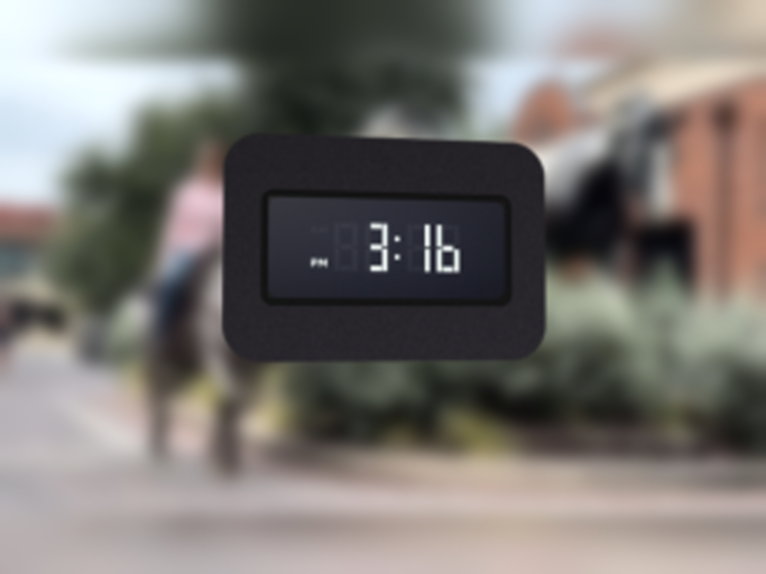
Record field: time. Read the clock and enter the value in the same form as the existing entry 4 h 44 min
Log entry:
3 h 16 min
